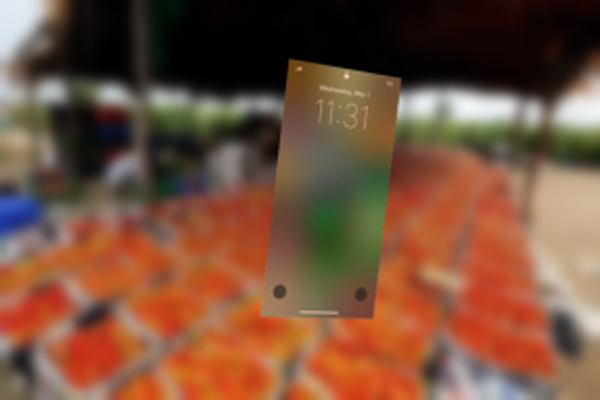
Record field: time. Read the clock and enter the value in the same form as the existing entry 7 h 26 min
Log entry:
11 h 31 min
